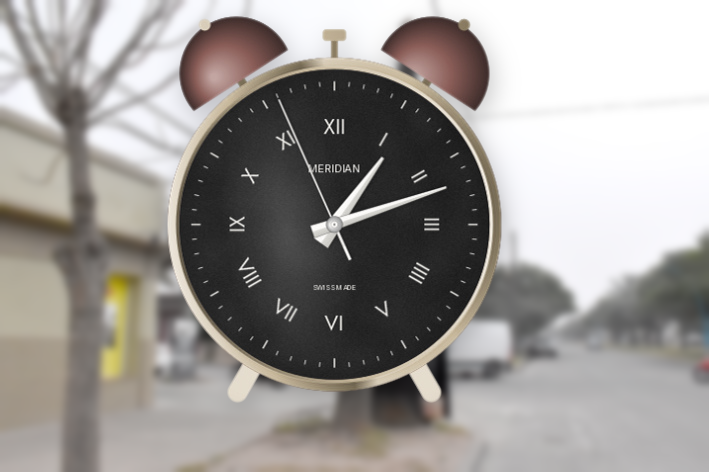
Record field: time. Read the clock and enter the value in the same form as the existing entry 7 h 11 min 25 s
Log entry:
1 h 11 min 56 s
